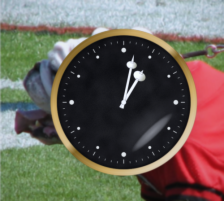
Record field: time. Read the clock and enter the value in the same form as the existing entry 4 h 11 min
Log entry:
1 h 02 min
